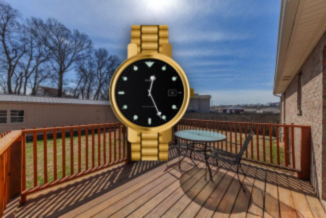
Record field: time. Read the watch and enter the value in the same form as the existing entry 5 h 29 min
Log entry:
12 h 26 min
